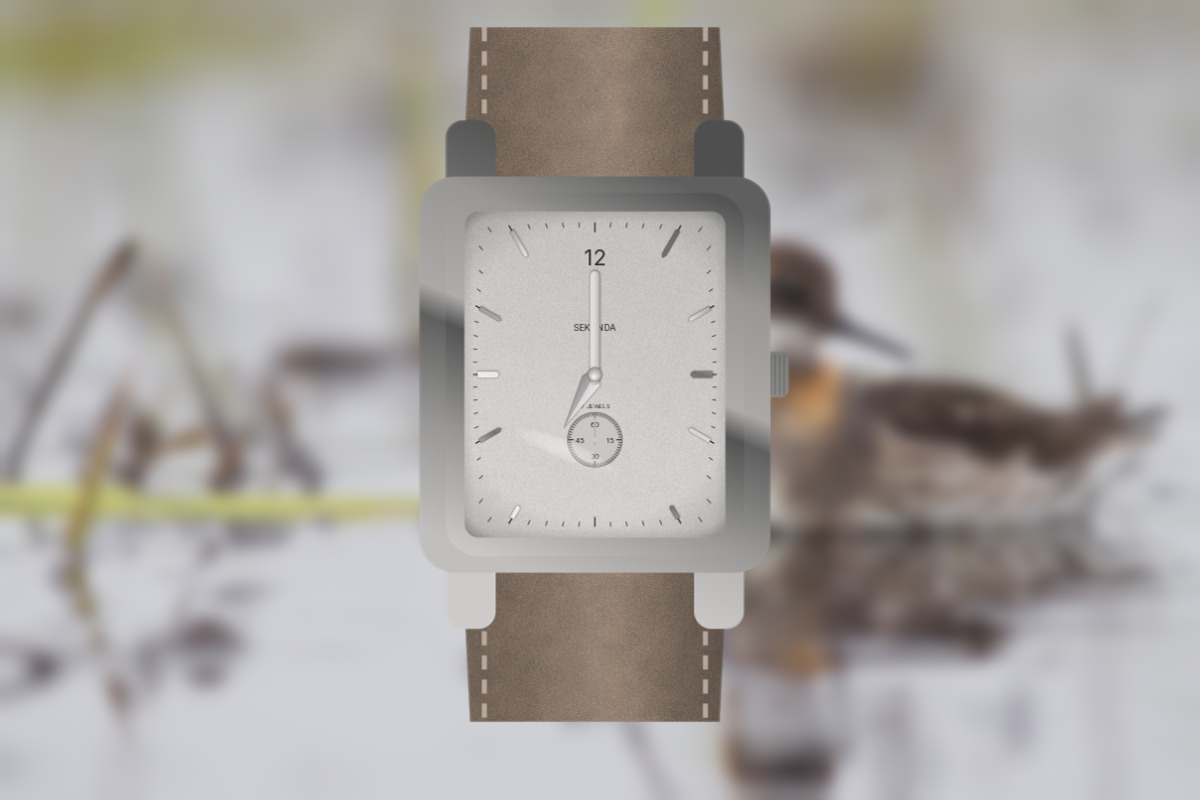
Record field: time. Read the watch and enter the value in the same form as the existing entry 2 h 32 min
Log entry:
7 h 00 min
